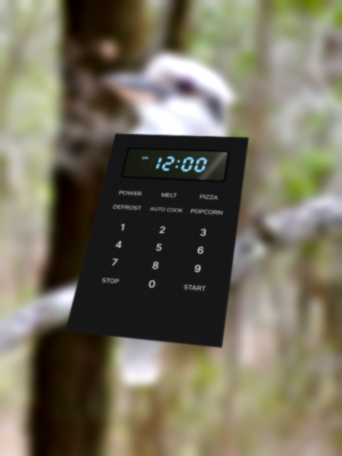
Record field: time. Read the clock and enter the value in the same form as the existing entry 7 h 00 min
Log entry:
12 h 00 min
